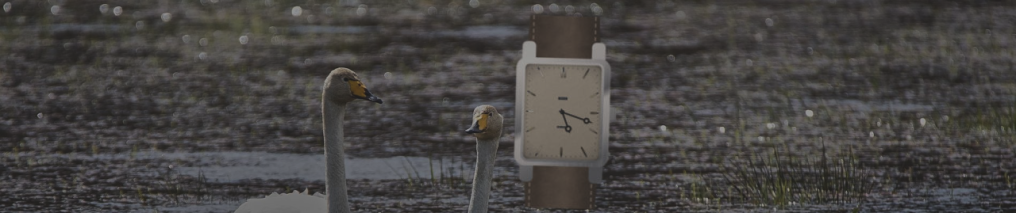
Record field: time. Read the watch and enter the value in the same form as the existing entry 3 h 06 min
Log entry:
5 h 18 min
